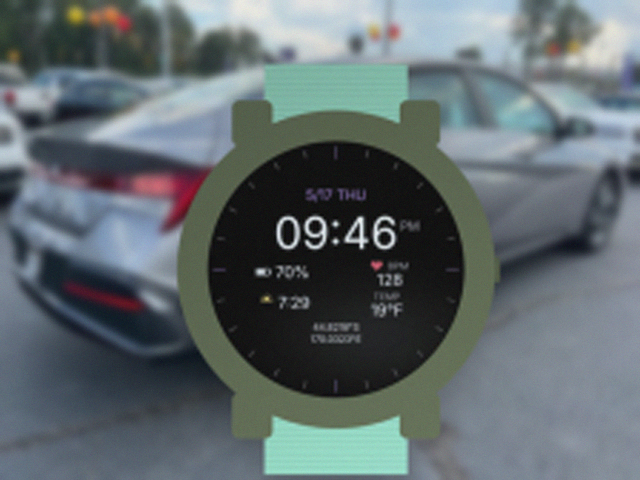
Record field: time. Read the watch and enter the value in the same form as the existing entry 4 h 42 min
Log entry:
9 h 46 min
